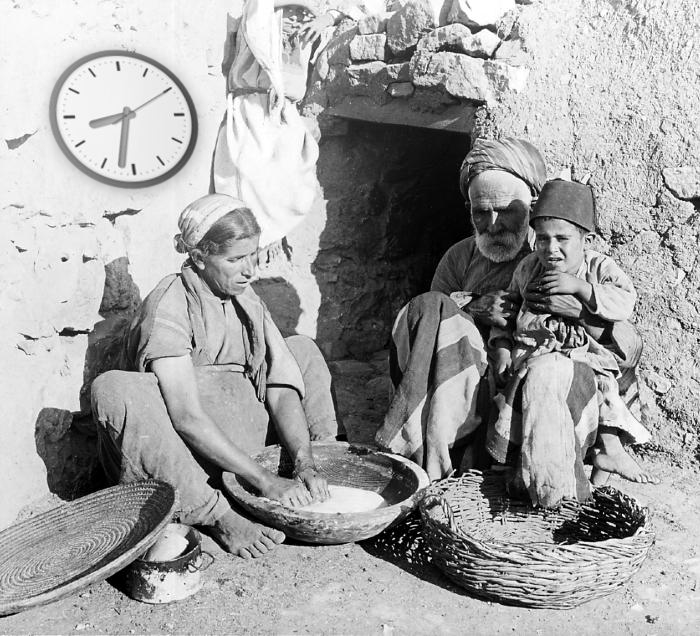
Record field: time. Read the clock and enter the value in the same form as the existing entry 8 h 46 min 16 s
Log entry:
8 h 32 min 10 s
